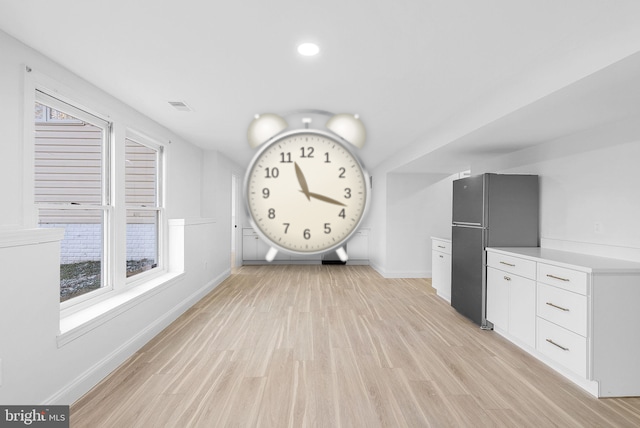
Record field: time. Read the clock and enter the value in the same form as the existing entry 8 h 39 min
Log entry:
11 h 18 min
